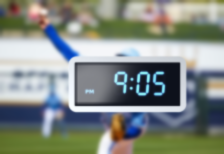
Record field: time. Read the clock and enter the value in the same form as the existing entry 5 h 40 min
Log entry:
9 h 05 min
